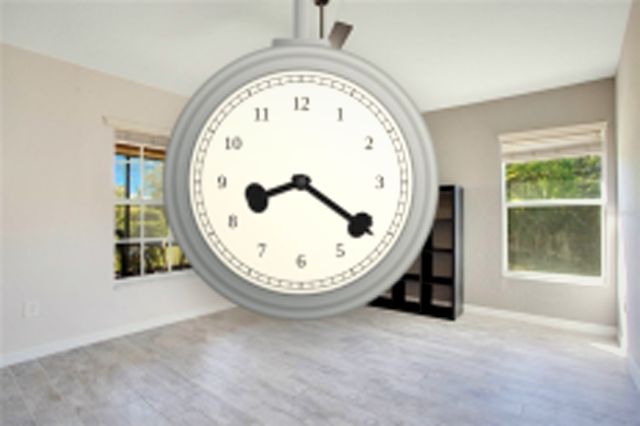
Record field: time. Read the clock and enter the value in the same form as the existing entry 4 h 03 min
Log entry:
8 h 21 min
